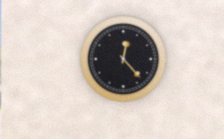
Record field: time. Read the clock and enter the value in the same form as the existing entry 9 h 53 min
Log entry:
12 h 23 min
